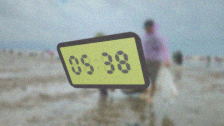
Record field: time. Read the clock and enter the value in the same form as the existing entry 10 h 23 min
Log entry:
5 h 38 min
